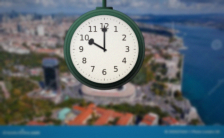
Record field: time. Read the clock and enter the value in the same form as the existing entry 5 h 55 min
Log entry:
10 h 00 min
